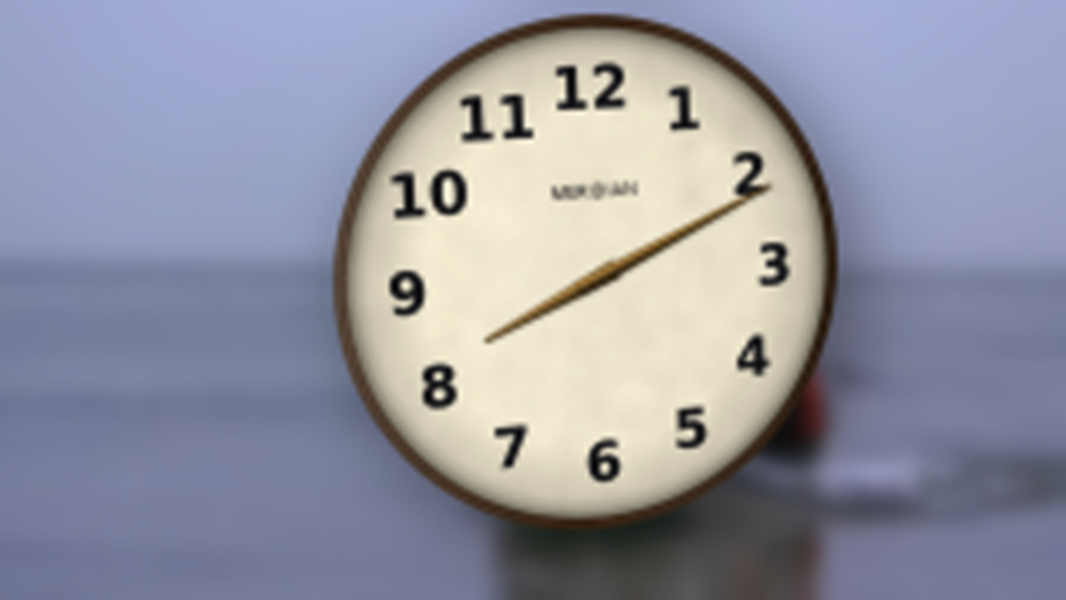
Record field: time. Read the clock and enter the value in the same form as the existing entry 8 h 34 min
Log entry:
8 h 11 min
